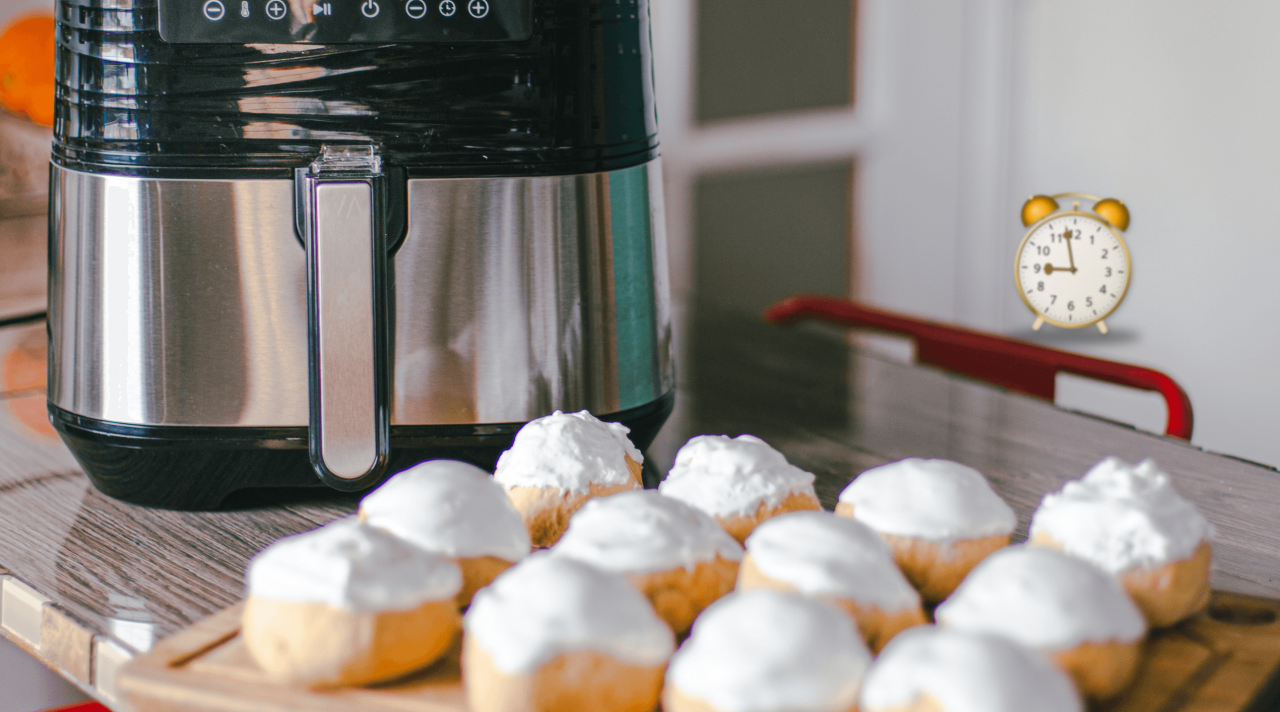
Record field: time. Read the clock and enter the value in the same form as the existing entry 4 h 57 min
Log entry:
8 h 58 min
